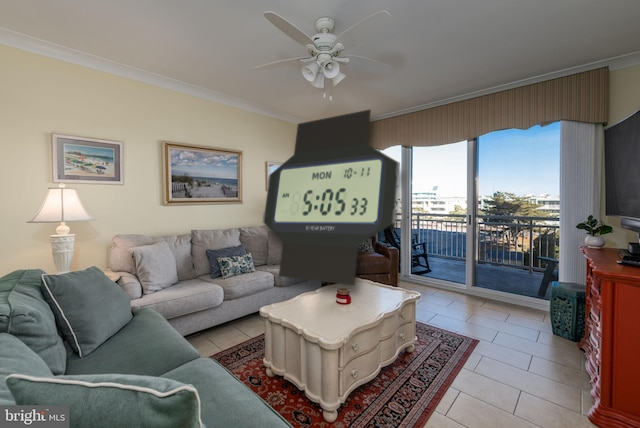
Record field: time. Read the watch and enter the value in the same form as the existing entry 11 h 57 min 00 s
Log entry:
5 h 05 min 33 s
